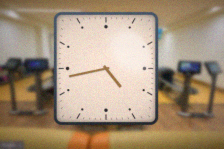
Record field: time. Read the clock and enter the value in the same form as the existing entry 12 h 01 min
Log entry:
4 h 43 min
